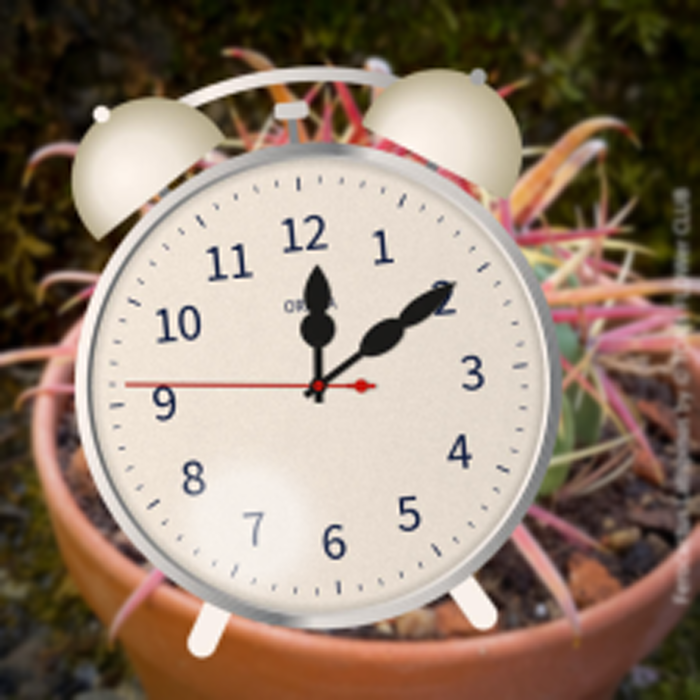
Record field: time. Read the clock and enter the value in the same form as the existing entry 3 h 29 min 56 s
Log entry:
12 h 09 min 46 s
